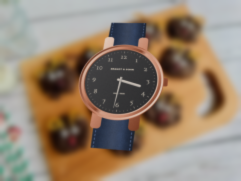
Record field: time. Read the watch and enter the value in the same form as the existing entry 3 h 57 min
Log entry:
3 h 31 min
